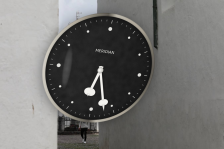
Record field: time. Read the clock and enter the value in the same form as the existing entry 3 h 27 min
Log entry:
6 h 27 min
